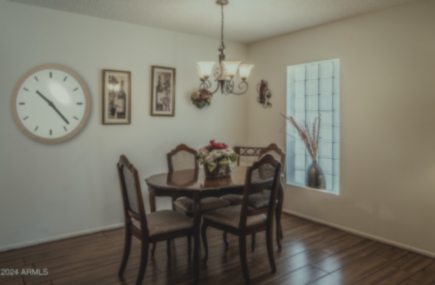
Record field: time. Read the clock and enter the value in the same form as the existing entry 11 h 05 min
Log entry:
10 h 23 min
